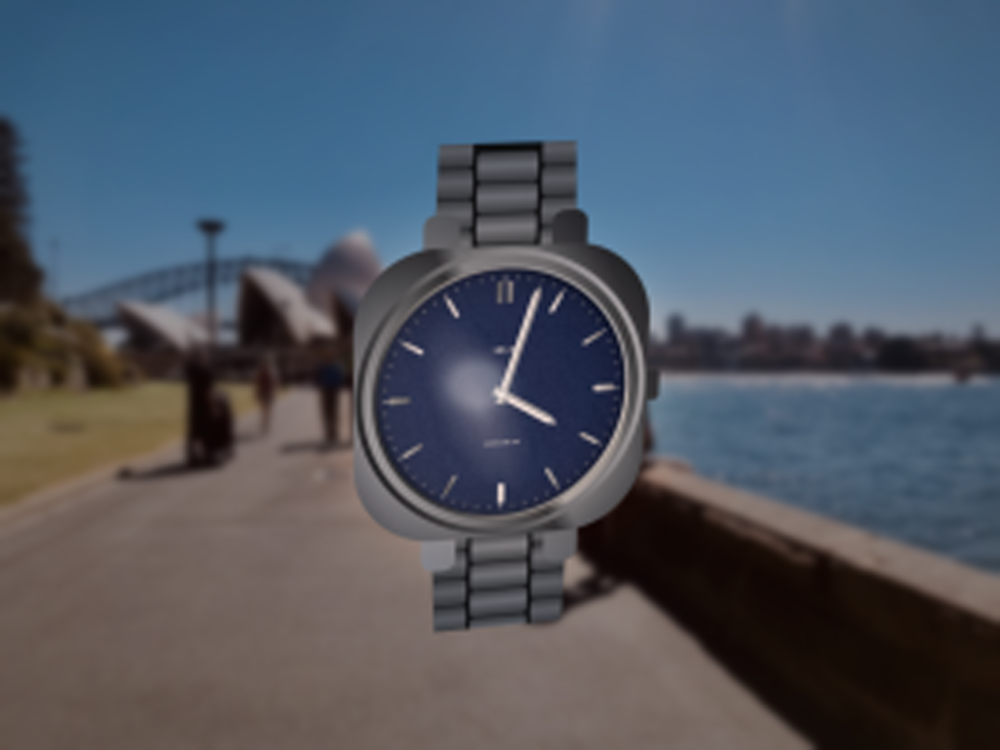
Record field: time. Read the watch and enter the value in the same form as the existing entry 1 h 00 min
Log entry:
4 h 03 min
